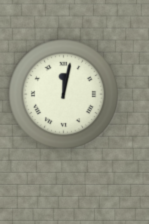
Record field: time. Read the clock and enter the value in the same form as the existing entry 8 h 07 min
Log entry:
12 h 02 min
